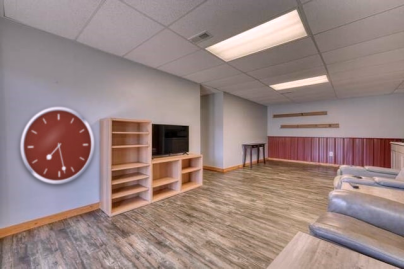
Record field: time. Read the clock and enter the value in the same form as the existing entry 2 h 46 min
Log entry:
7 h 28 min
